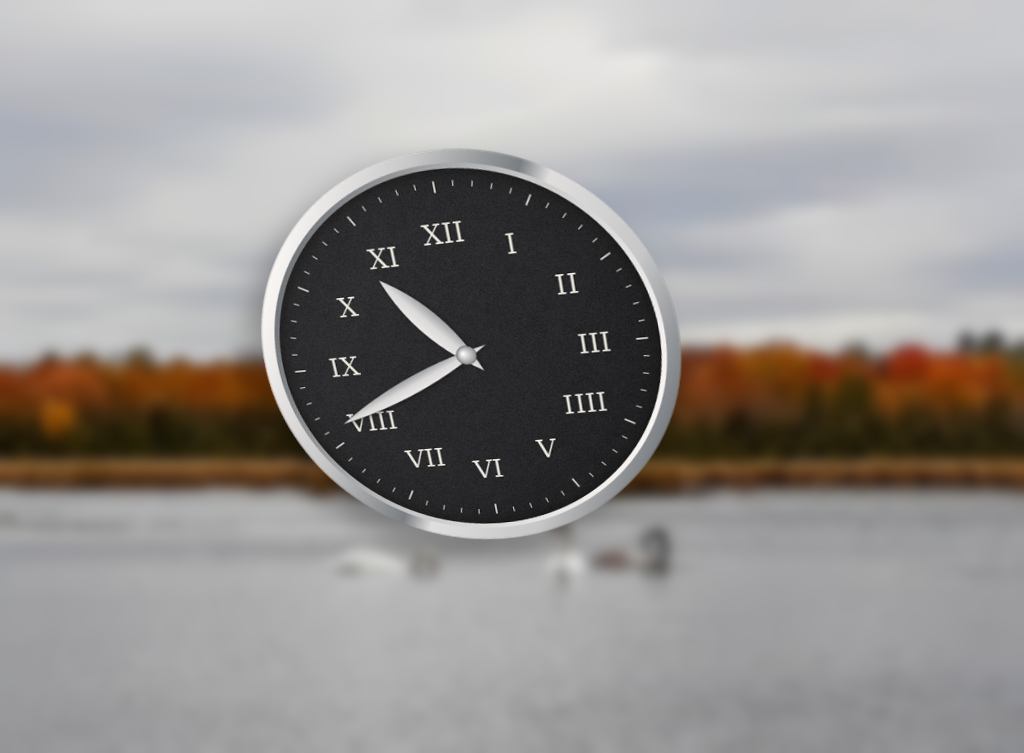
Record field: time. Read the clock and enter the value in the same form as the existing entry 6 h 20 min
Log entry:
10 h 41 min
